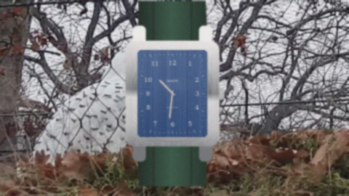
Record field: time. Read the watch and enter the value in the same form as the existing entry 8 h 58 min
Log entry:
10 h 31 min
